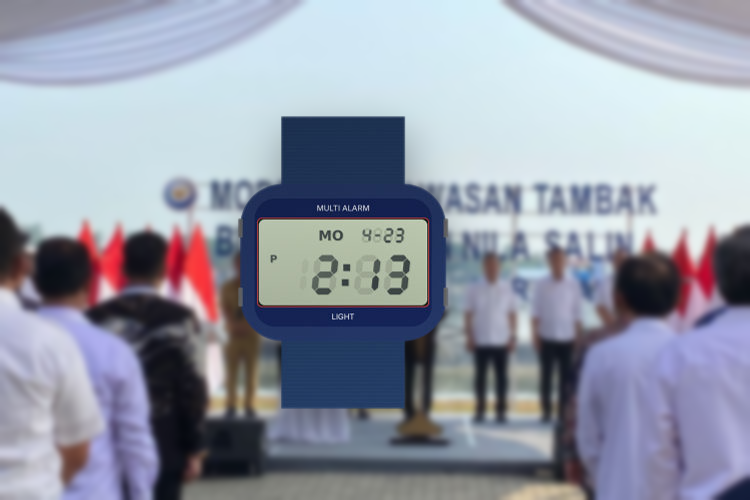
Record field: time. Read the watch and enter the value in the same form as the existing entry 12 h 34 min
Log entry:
2 h 13 min
